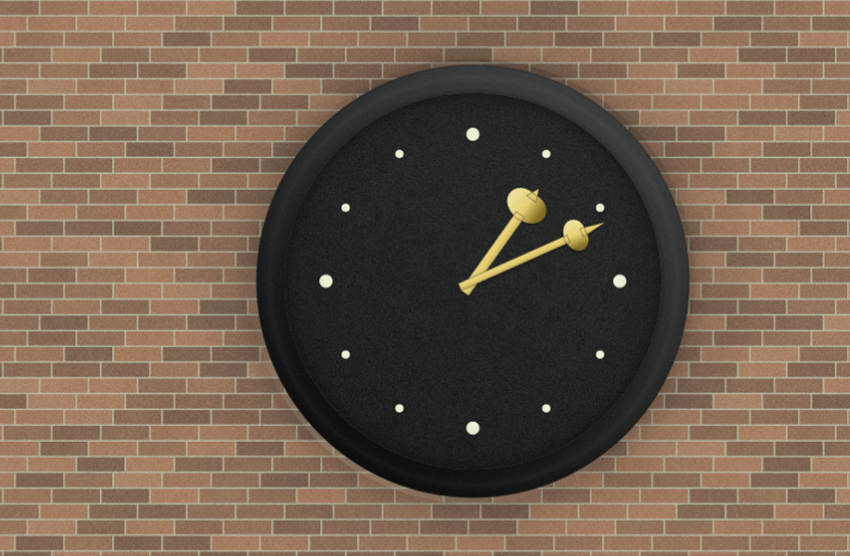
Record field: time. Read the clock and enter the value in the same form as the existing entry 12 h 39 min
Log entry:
1 h 11 min
